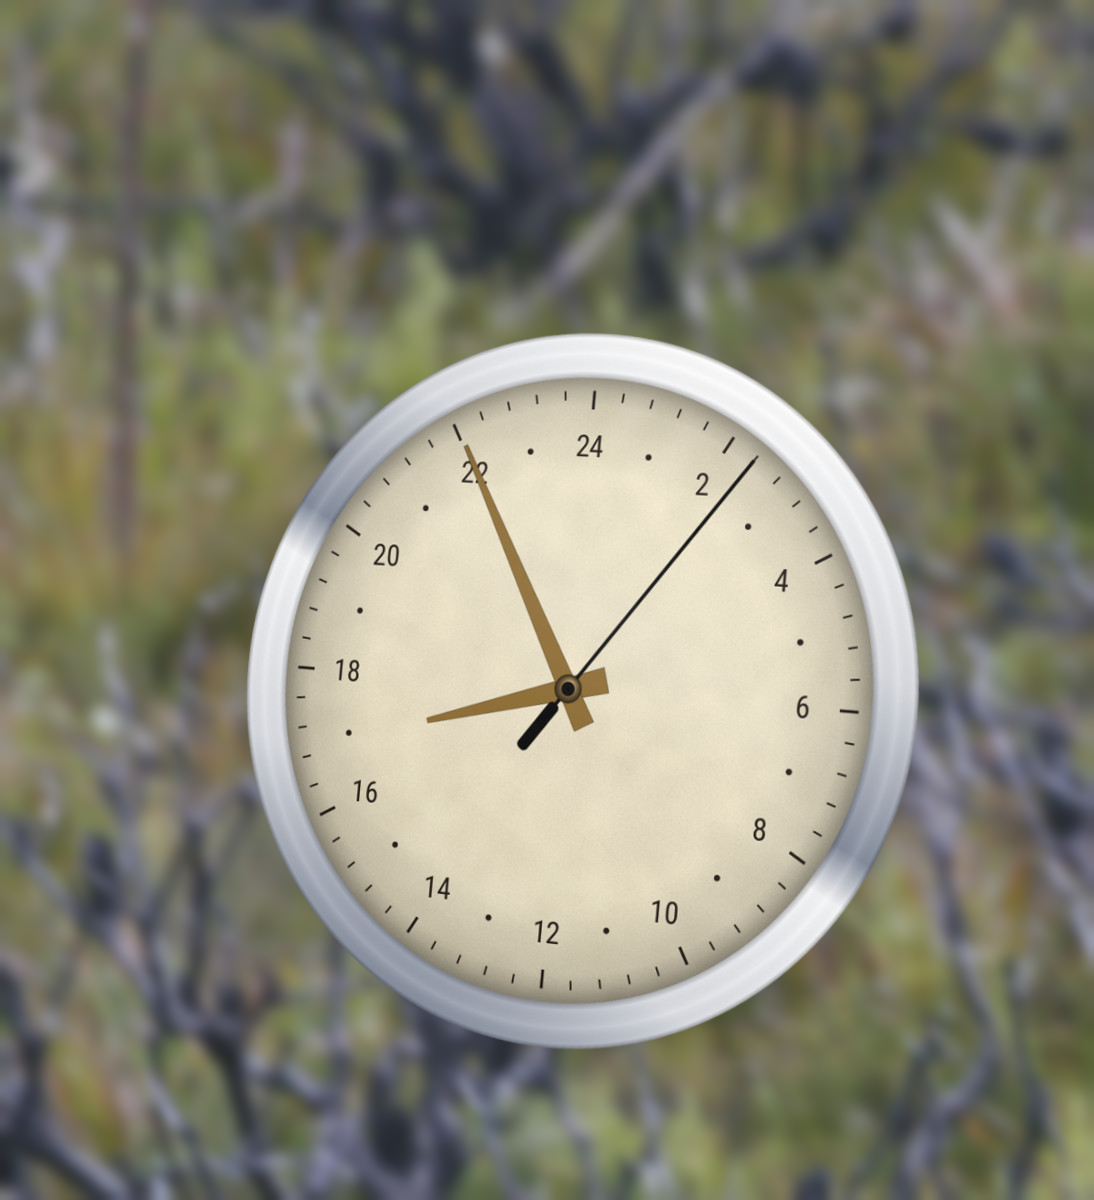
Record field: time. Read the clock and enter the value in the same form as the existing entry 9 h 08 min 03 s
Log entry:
16 h 55 min 06 s
